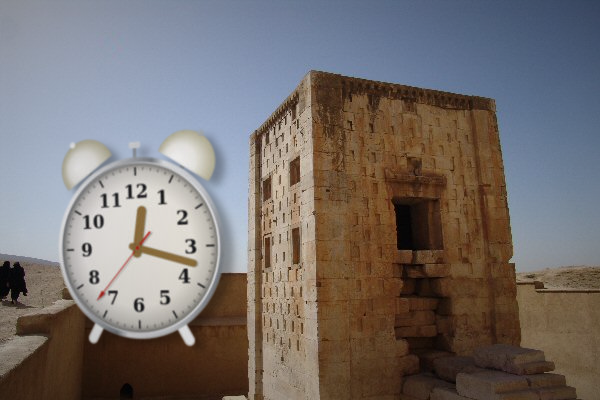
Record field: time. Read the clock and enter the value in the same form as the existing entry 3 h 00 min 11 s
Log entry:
12 h 17 min 37 s
